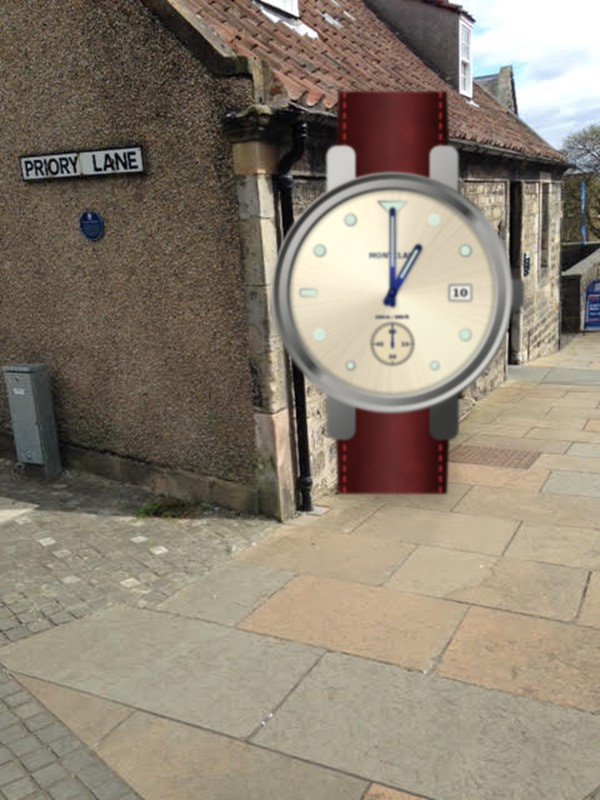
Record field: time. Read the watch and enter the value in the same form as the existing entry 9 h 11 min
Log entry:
1 h 00 min
